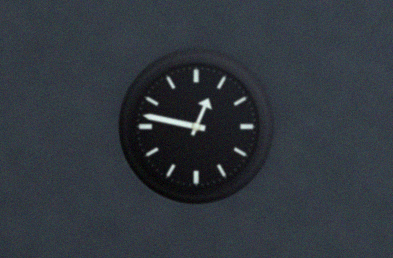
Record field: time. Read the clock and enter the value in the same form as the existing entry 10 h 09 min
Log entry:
12 h 47 min
